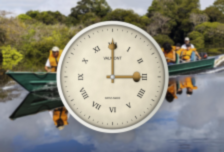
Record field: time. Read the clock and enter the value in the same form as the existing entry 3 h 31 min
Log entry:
3 h 00 min
